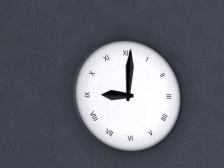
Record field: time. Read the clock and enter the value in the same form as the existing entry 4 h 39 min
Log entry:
9 h 01 min
